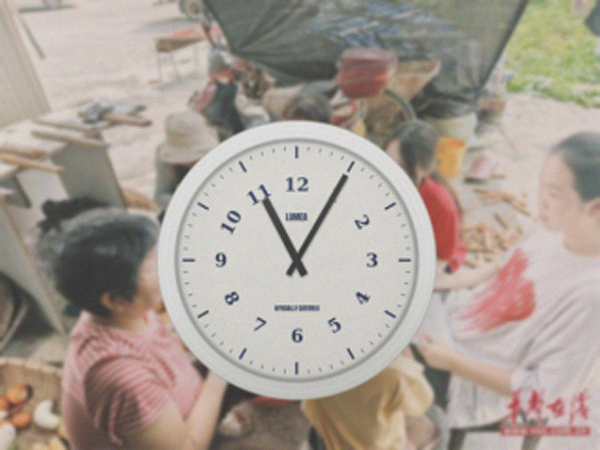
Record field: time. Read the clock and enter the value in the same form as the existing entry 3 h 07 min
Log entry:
11 h 05 min
